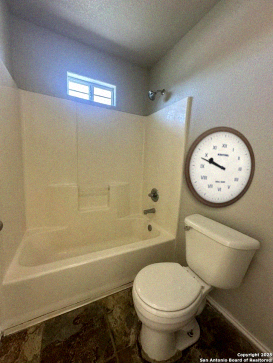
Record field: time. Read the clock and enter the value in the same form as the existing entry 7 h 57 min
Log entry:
9 h 48 min
